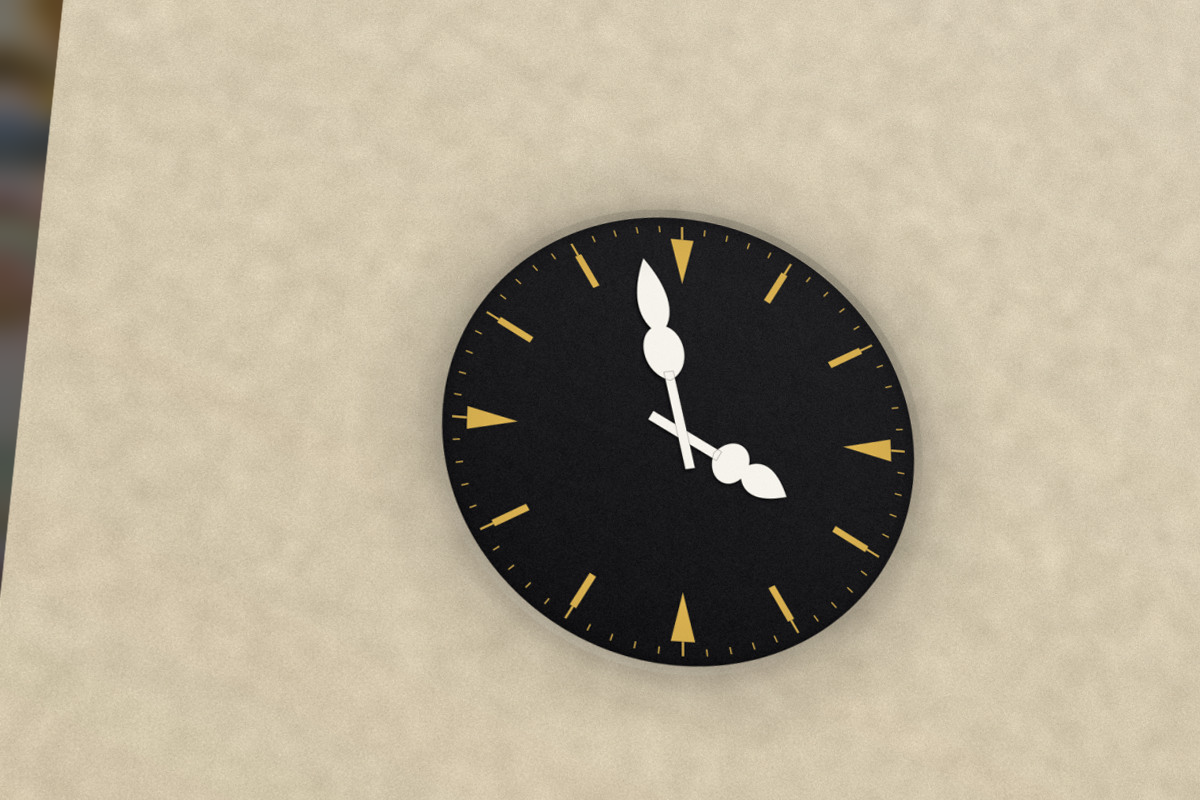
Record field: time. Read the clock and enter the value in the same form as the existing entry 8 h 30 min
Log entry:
3 h 58 min
